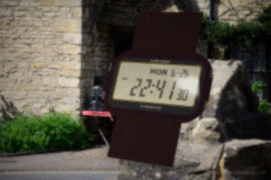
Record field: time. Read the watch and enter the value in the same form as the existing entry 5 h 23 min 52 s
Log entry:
22 h 41 min 30 s
